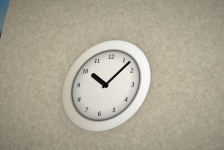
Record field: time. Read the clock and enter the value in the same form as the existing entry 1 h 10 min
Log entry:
10 h 07 min
